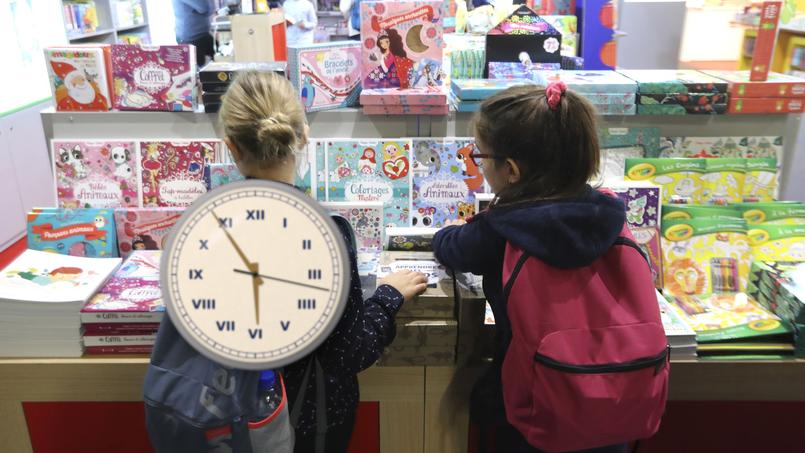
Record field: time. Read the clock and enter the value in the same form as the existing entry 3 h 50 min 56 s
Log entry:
5 h 54 min 17 s
